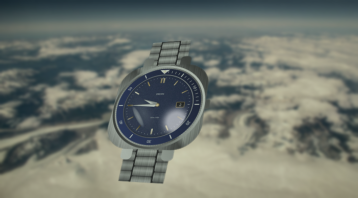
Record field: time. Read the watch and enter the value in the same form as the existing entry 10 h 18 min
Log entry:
9 h 45 min
